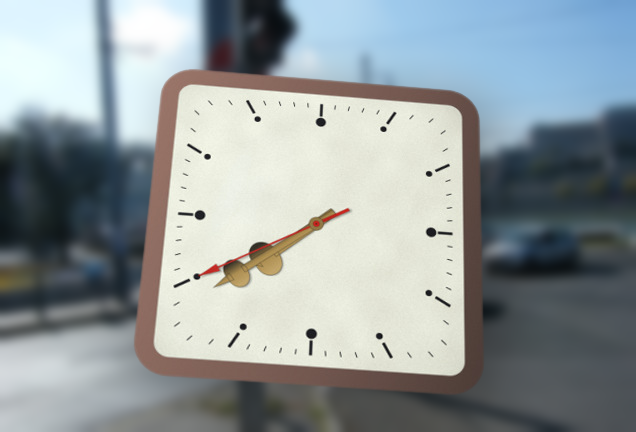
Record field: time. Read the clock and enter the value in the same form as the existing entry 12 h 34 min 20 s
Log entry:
7 h 38 min 40 s
